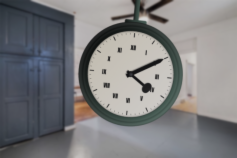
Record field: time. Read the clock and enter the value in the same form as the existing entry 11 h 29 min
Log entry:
4 h 10 min
